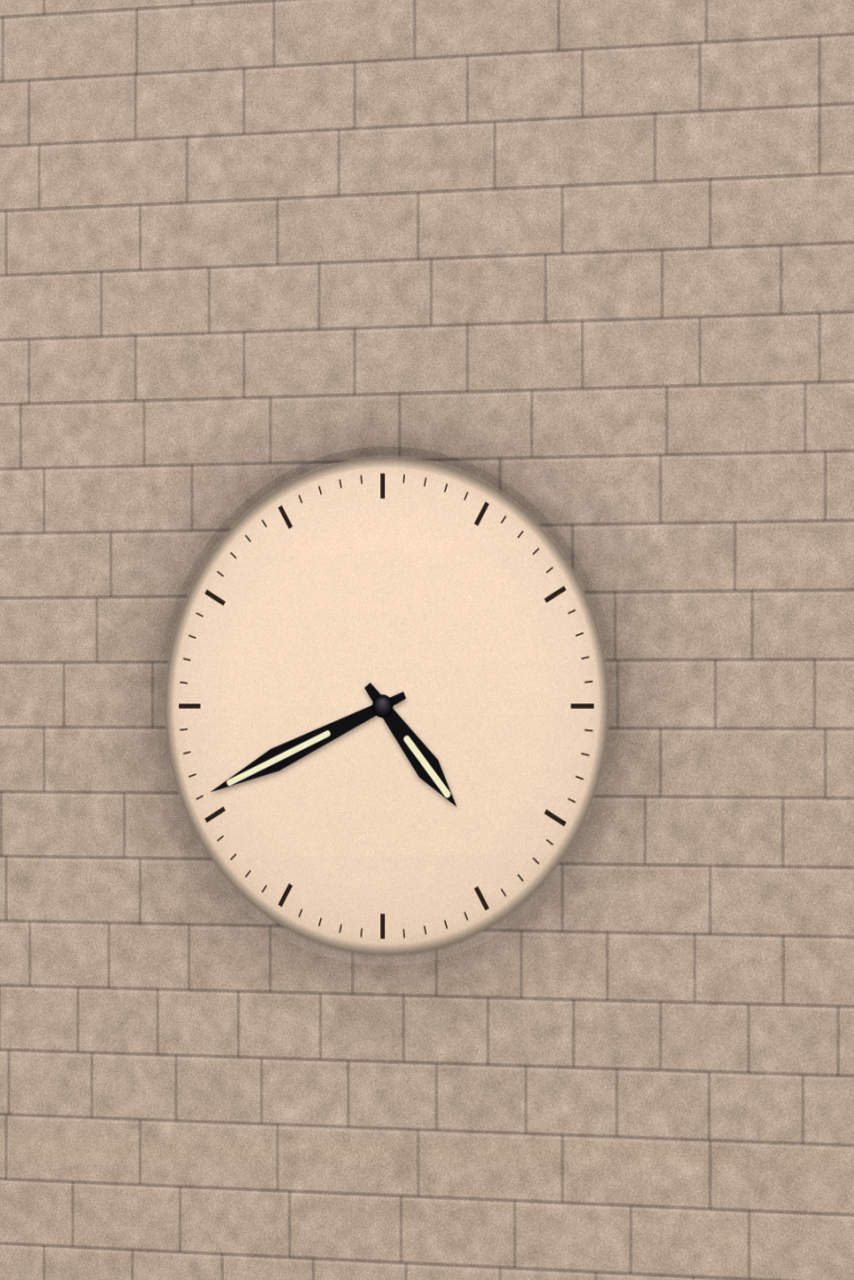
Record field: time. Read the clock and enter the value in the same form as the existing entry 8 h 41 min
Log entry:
4 h 41 min
